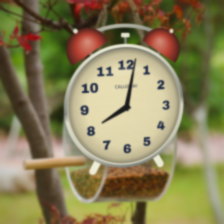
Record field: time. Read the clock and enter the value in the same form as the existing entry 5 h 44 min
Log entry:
8 h 02 min
